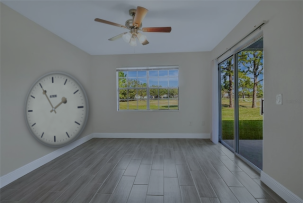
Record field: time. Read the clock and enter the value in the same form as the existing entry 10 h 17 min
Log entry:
1 h 55 min
